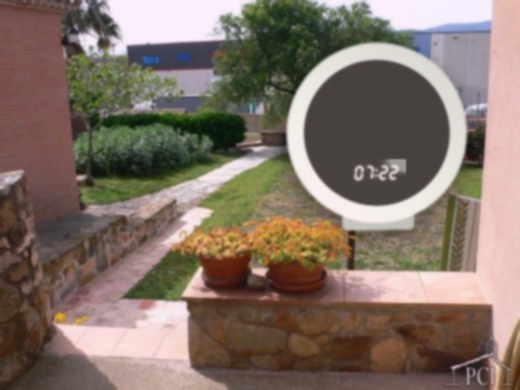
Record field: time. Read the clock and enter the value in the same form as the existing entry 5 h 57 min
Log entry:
7 h 22 min
